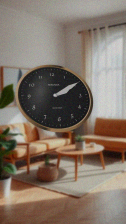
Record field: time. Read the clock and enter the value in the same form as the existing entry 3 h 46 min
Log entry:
2 h 10 min
